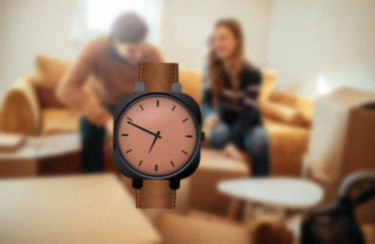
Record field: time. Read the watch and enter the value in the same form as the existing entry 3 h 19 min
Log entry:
6 h 49 min
